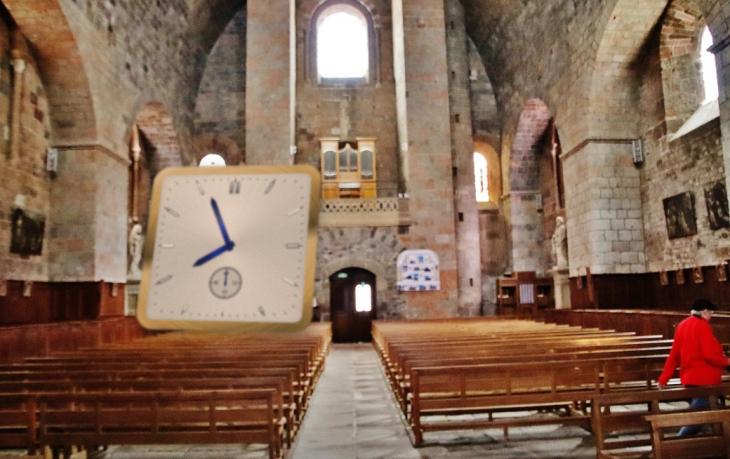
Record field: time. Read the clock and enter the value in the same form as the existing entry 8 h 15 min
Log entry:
7 h 56 min
